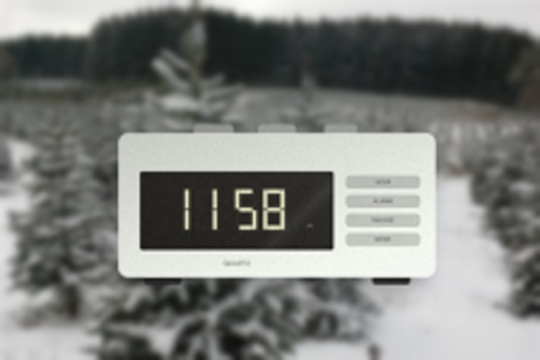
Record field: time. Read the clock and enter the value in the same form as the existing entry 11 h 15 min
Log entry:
11 h 58 min
